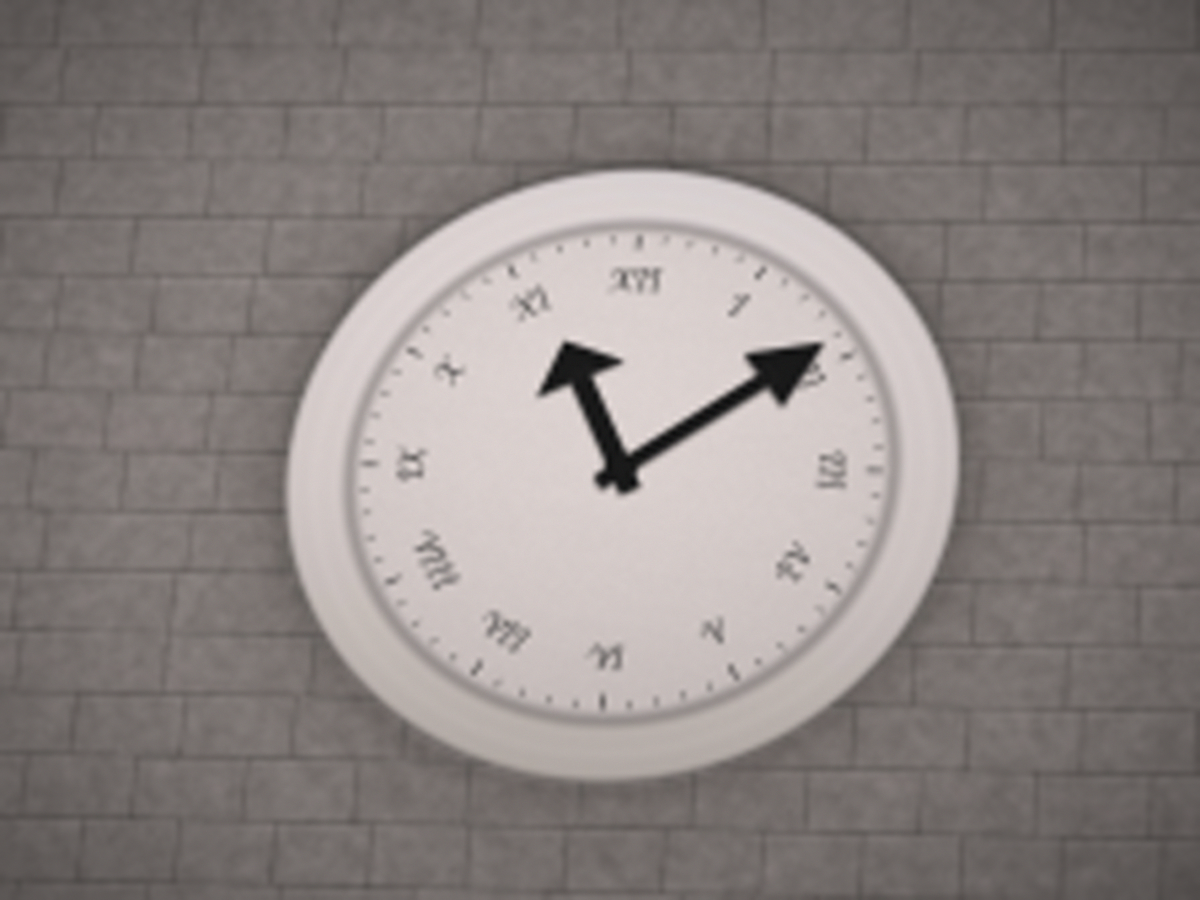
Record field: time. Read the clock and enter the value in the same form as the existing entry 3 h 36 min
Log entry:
11 h 09 min
